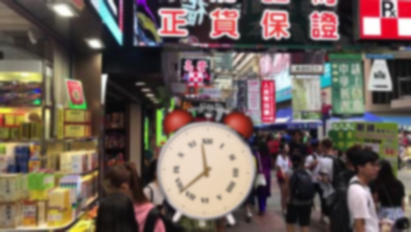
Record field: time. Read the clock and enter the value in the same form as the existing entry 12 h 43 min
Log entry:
11 h 38 min
